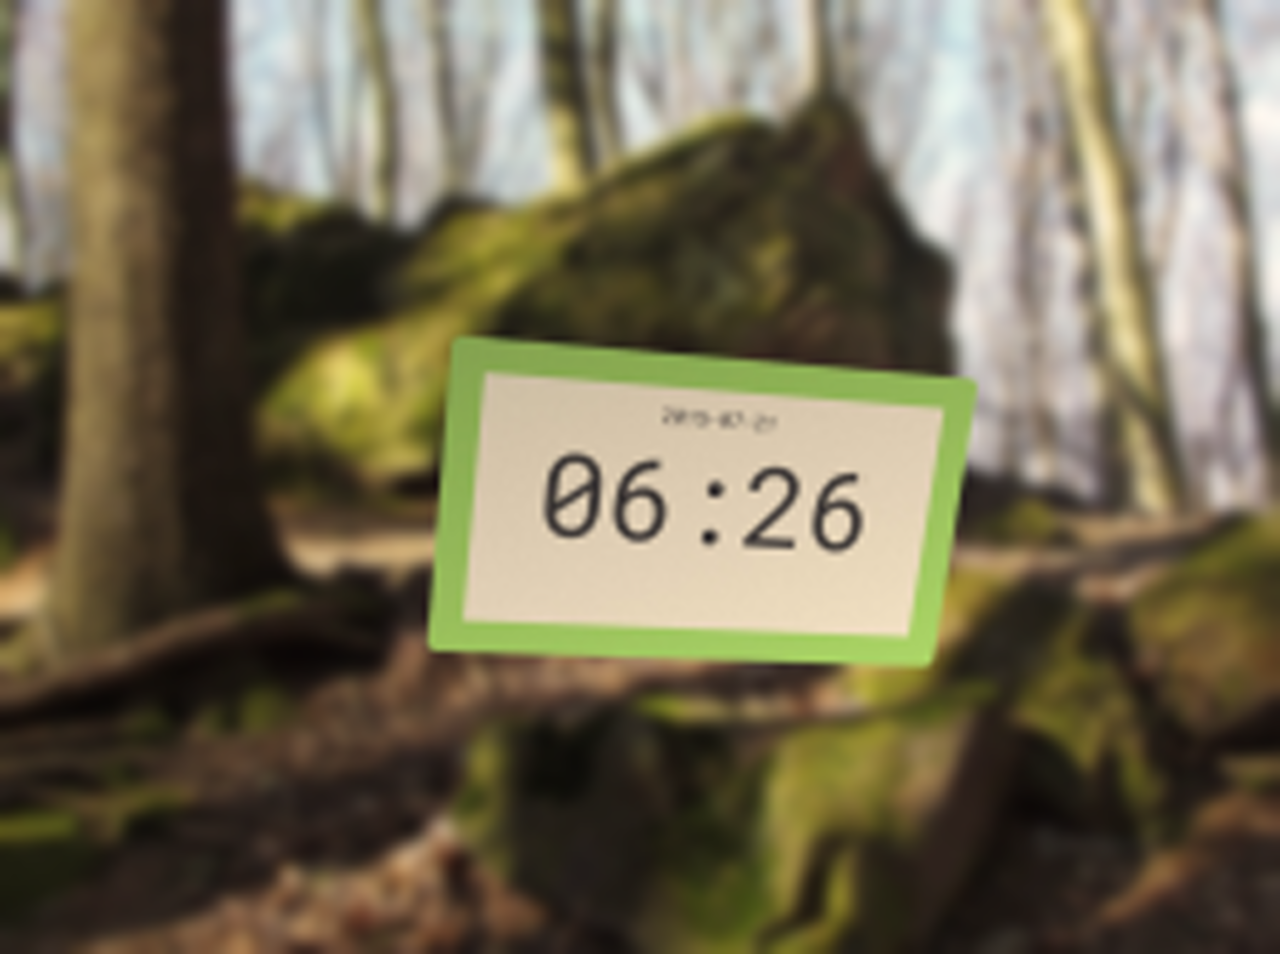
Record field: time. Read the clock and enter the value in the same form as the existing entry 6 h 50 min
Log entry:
6 h 26 min
